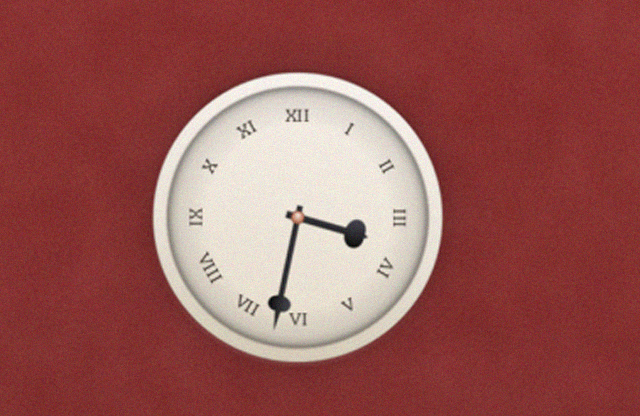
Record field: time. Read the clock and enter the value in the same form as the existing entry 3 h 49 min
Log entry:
3 h 32 min
